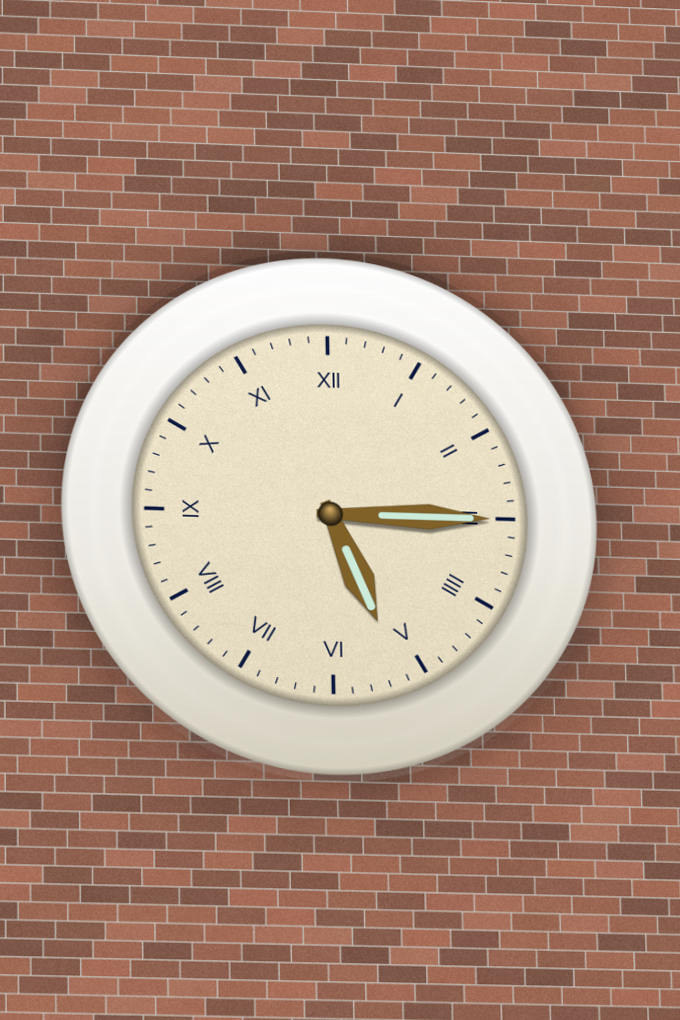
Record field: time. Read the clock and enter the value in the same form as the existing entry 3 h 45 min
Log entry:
5 h 15 min
